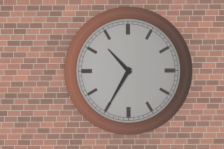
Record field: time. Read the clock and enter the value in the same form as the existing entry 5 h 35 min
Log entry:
10 h 35 min
